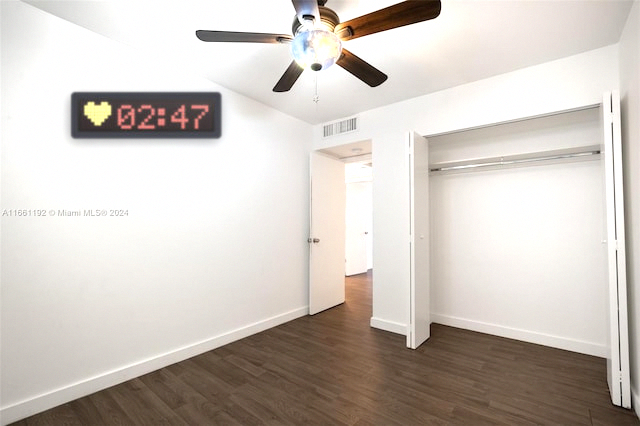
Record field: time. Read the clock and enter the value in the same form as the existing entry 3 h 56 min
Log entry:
2 h 47 min
